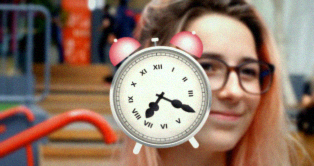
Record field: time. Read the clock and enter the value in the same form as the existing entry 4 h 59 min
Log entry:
7 h 20 min
